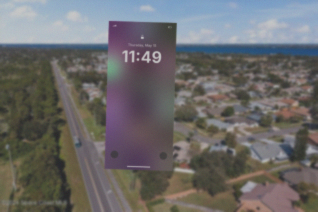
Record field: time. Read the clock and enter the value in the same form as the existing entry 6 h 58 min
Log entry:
11 h 49 min
